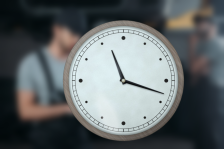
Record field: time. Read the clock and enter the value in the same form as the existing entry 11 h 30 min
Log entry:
11 h 18 min
